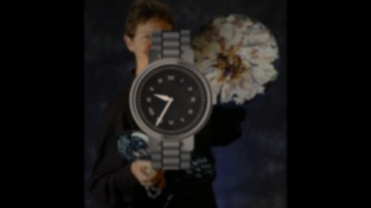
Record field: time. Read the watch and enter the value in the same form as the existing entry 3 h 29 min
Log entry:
9 h 35 min
